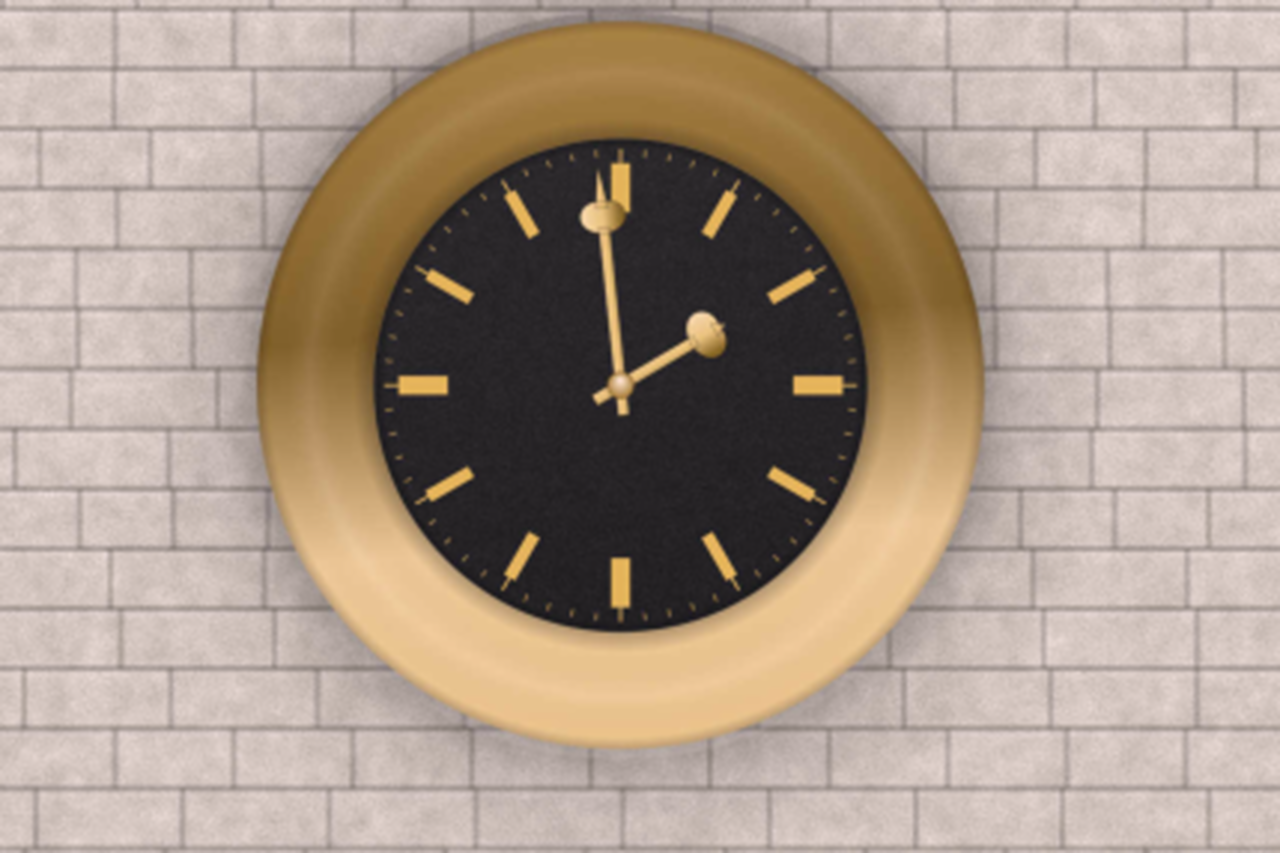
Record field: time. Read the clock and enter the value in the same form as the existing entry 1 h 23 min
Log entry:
1 h 59 min
